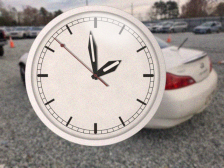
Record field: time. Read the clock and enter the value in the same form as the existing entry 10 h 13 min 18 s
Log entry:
1 h 58 min 52 s
